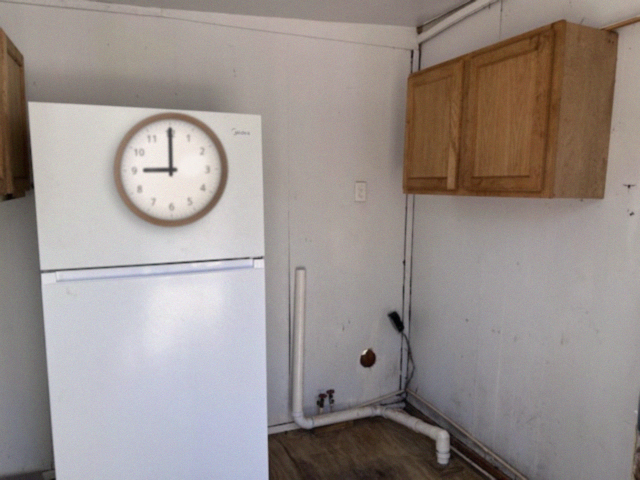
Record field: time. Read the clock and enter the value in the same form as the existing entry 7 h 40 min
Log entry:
9 h 00 min
